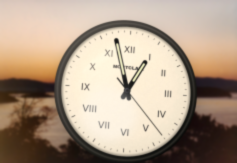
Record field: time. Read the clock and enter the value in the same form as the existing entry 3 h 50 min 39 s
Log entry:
12 h 57 min 23 s
